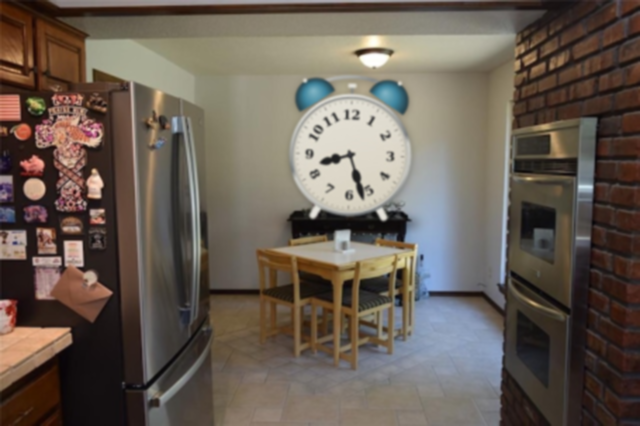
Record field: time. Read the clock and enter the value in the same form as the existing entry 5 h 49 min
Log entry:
8 h 27 min
